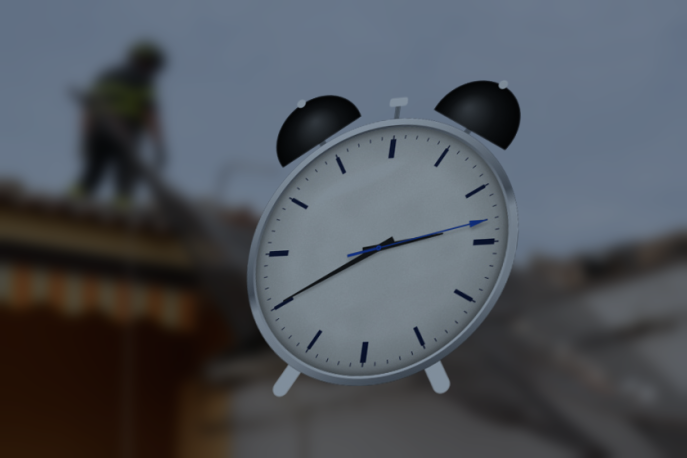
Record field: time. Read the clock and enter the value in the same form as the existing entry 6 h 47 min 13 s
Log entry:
2 h 40 min 13 s
